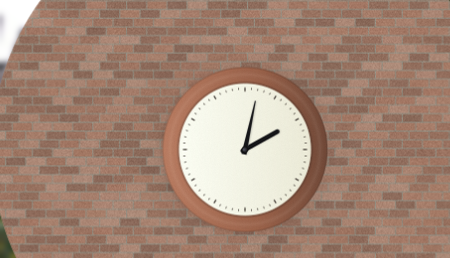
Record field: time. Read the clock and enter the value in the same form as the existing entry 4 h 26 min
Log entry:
2 h 02 min
